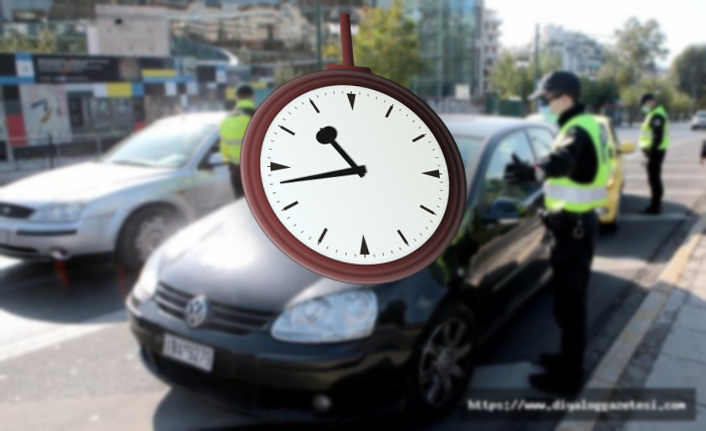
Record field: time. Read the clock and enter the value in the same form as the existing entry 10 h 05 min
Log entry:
10 h 43 min
